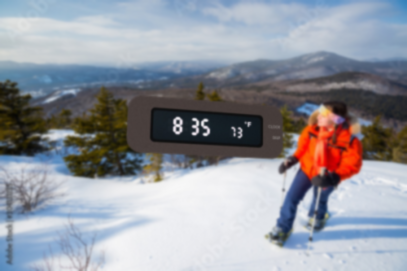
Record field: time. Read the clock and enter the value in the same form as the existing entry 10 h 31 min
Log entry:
8 h 35 min
